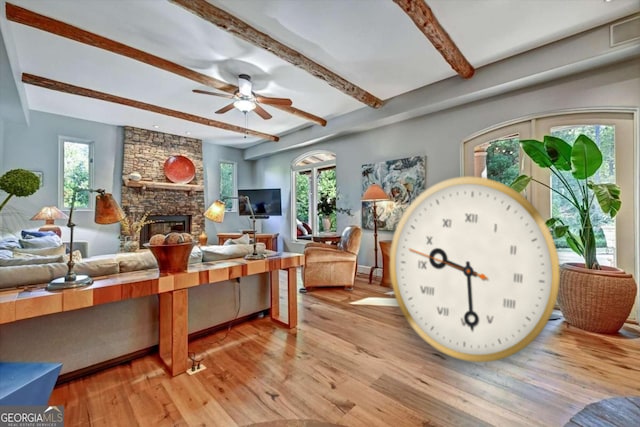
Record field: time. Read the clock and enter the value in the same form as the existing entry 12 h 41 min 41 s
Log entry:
9 h 28 min 47 s
